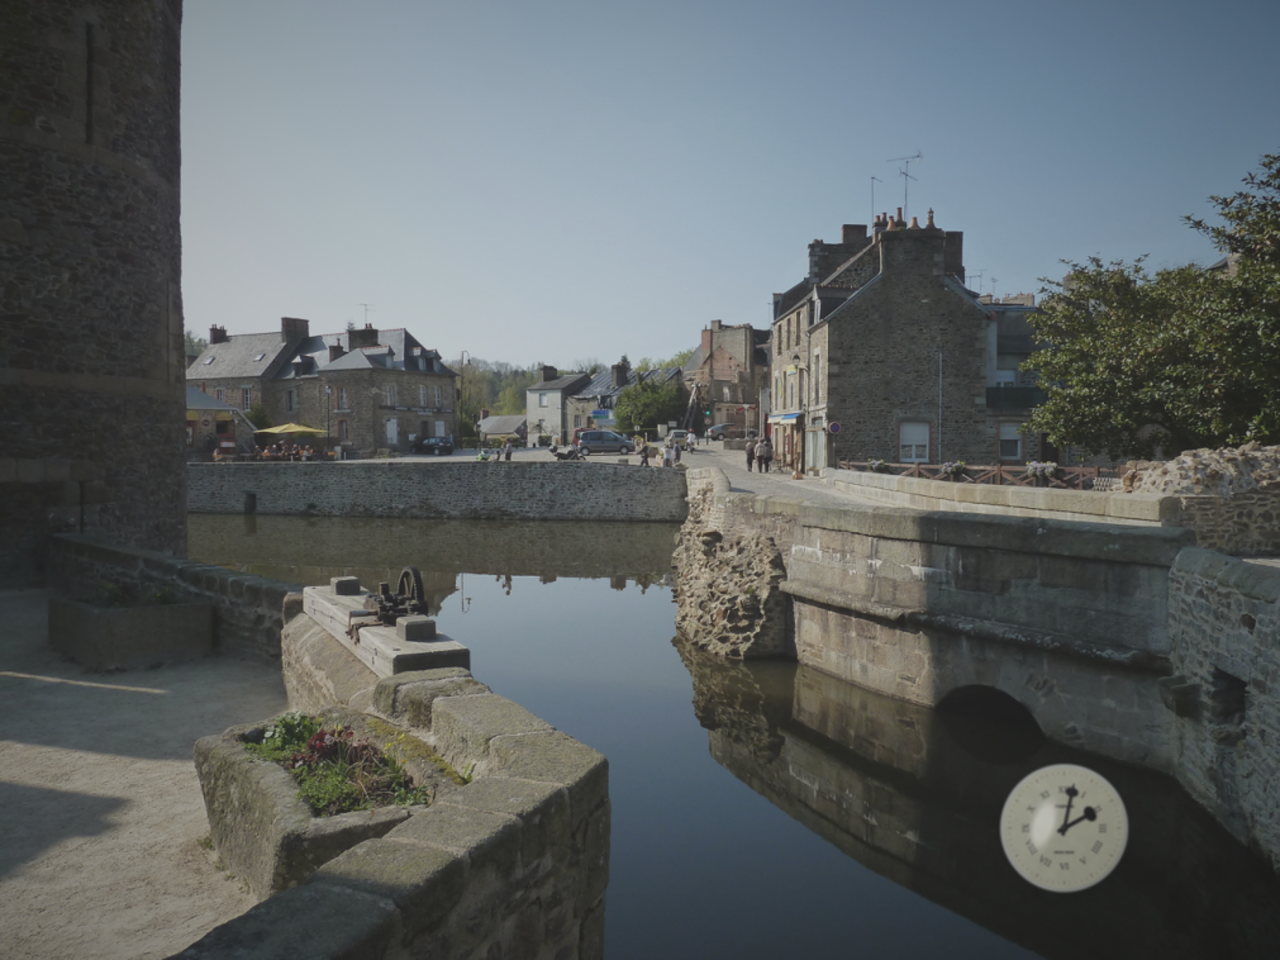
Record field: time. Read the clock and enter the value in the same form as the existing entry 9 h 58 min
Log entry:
2 h 02 min
